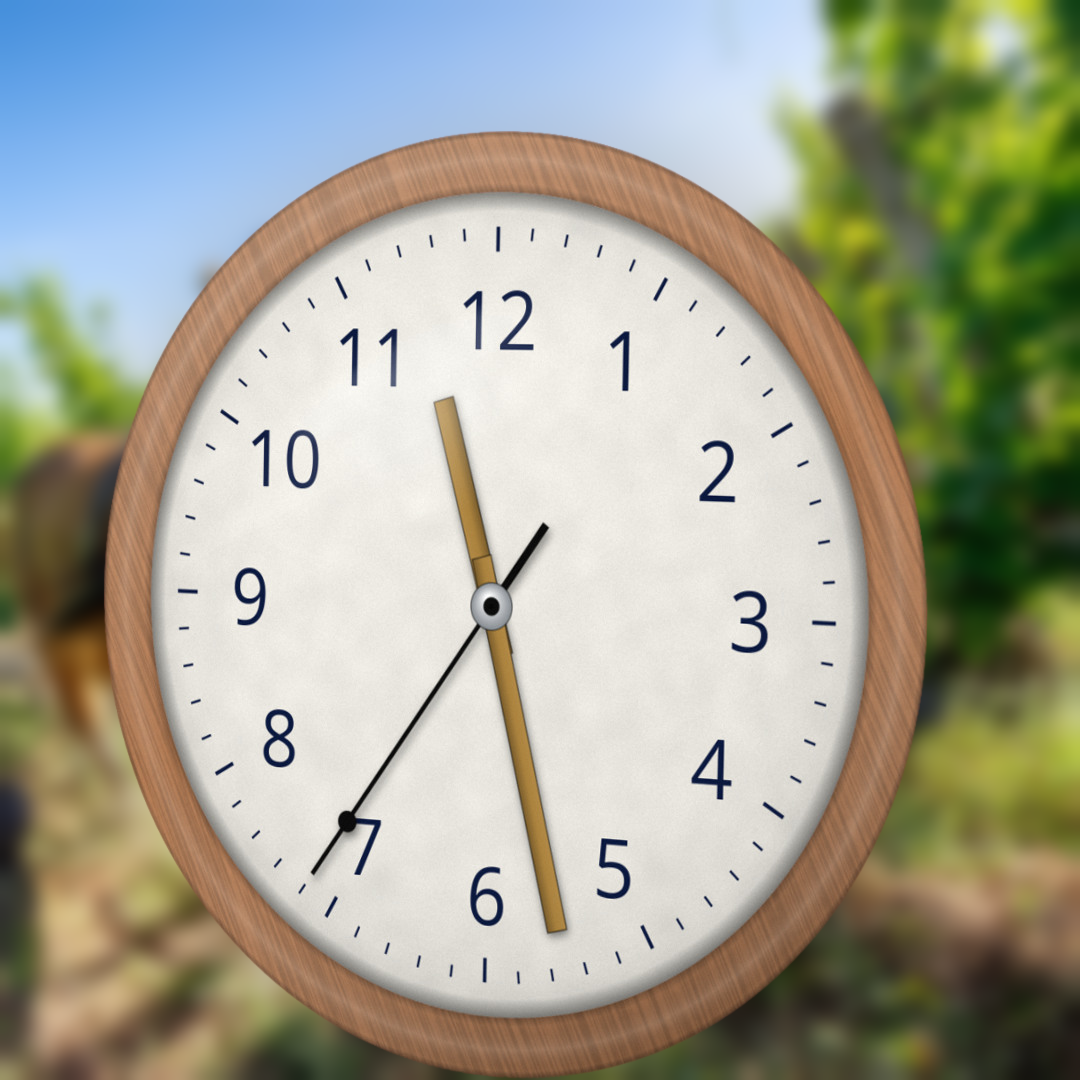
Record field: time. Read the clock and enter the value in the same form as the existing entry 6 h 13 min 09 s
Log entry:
11 h 27 min 36 s
